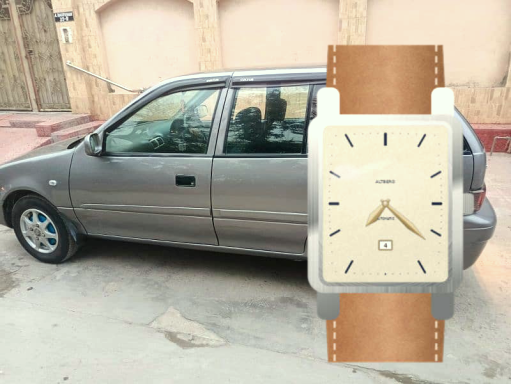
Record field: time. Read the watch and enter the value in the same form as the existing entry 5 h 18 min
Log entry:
7 h 22 min
